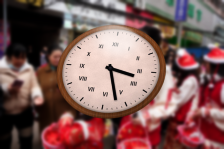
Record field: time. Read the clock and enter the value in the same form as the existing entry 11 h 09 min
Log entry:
3 h 27 min
